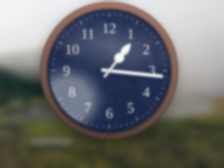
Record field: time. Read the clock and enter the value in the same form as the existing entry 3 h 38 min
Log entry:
1 h 16 min
